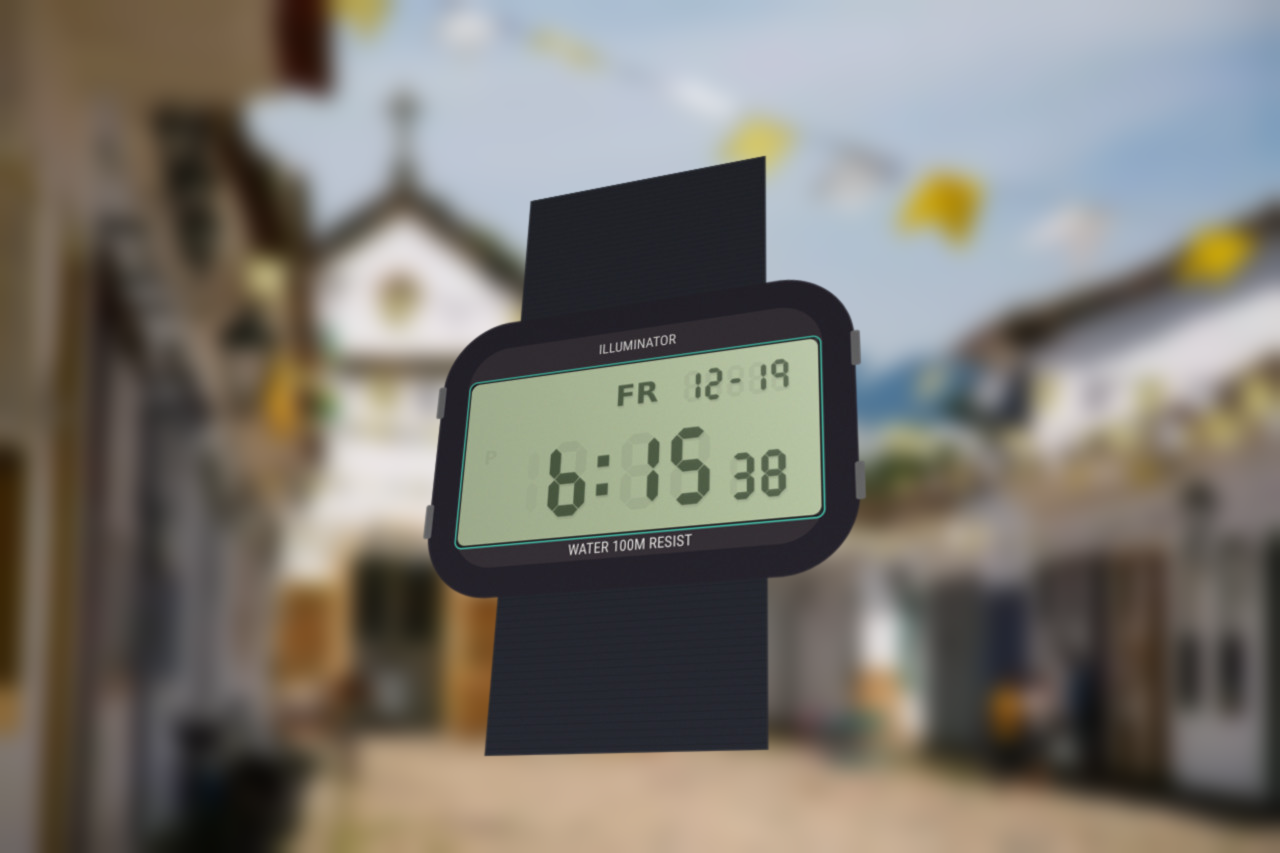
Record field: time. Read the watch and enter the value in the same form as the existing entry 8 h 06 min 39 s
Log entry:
6 h 15 min 38 s
